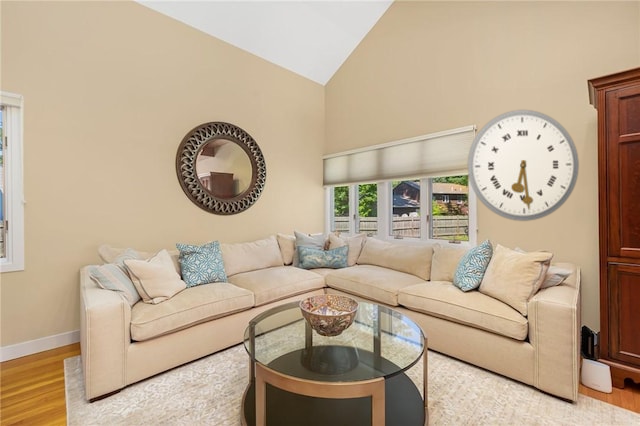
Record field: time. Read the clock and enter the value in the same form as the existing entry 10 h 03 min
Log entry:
6 h 29 min
